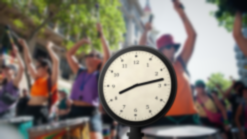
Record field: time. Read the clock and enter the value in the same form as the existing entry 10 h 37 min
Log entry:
8 h 13 min
